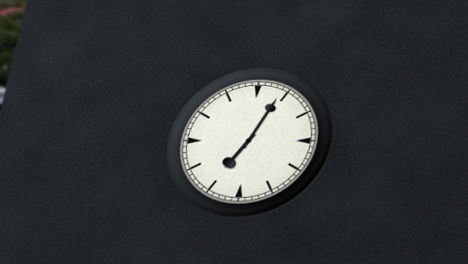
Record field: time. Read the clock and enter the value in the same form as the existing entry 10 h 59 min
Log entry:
7 h 04 min
